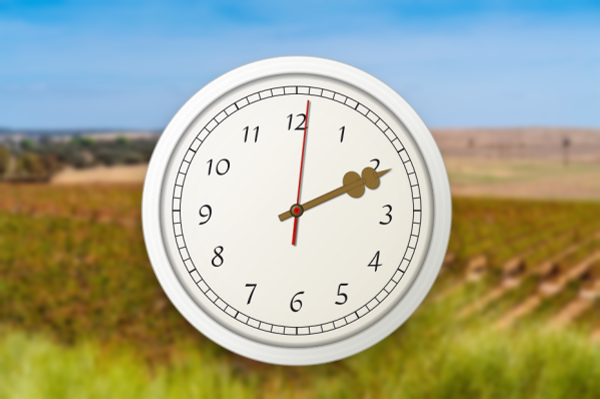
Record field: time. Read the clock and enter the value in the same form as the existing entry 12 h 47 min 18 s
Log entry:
2 h 11 min 01 s
